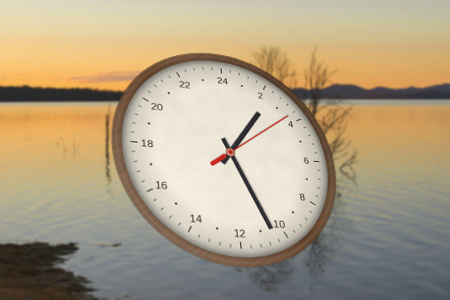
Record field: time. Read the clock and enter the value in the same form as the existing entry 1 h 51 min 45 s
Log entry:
2 h 26 min 09 s
